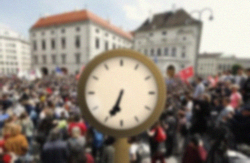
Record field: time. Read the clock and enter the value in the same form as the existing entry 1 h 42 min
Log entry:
6 h 34 min
